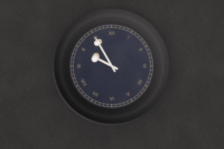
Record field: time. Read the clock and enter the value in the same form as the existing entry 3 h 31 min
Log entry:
9 h 55 min
